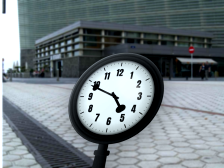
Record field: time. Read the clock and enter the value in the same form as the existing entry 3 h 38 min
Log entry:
4 h 49 min
